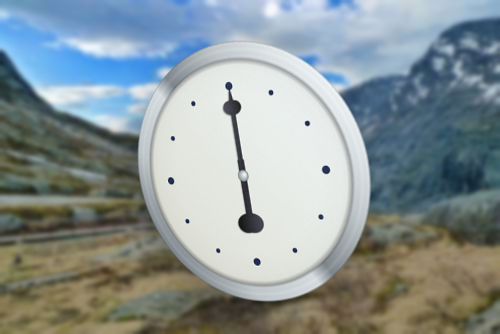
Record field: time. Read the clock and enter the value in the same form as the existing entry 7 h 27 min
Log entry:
6 h 00 min
